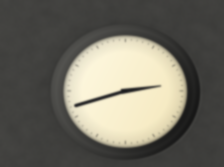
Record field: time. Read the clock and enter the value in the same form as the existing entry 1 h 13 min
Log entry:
2 h 42 min
